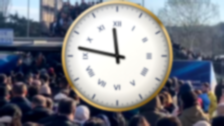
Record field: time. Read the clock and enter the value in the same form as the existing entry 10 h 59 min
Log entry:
11 h 47 min
